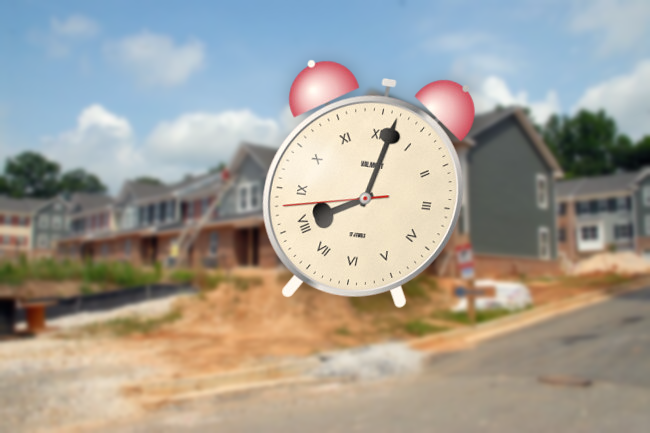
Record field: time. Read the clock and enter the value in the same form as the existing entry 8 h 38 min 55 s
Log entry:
8 h 01 min 43 s
